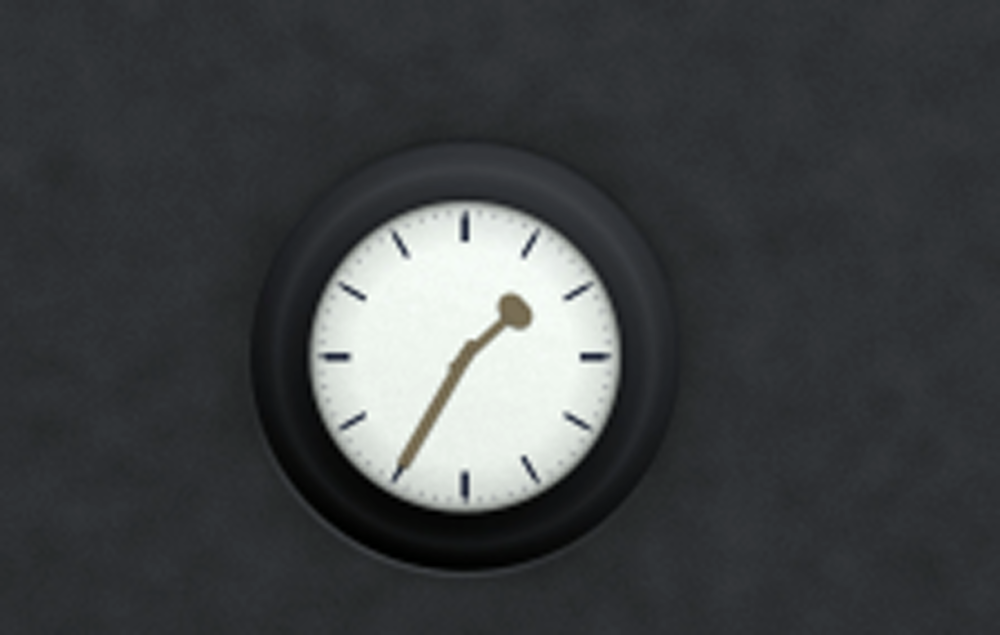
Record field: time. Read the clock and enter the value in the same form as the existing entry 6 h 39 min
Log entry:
1 h 35 min
